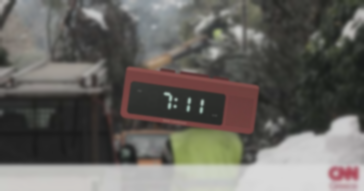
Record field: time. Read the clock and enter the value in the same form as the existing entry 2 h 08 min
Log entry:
7 h 11 min
